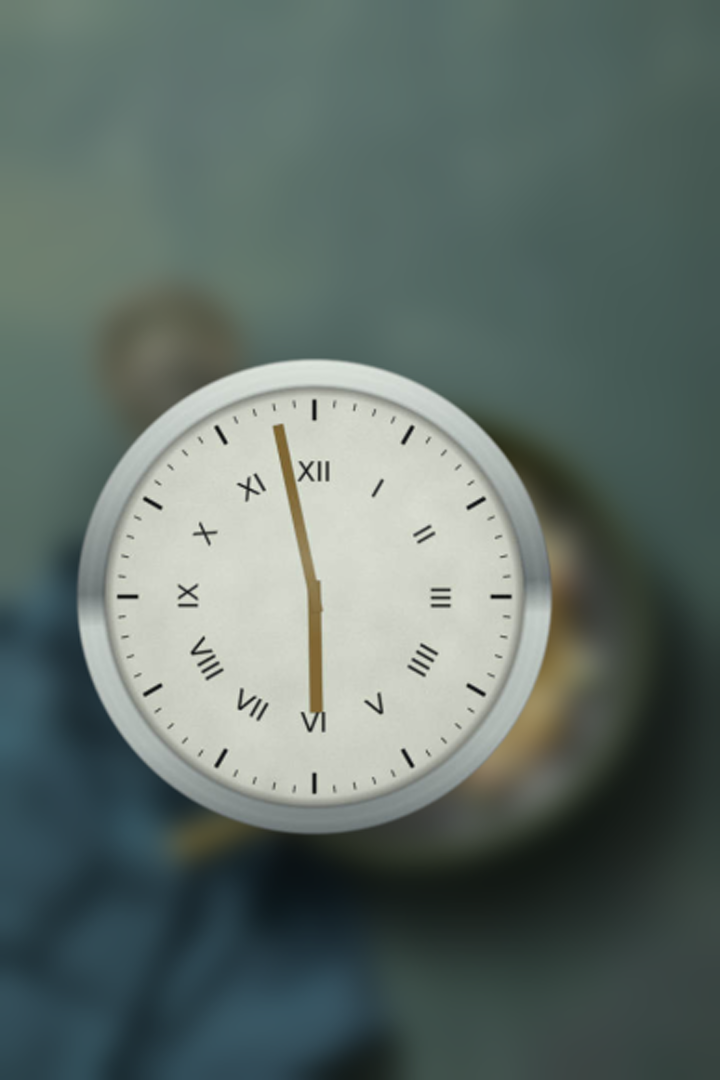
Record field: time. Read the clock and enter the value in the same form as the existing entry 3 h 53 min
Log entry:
5 h 58 min
